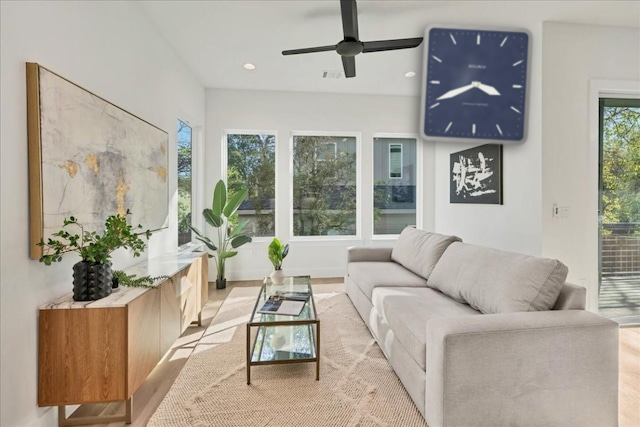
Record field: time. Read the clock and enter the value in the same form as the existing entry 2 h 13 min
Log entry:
3 h 41 min
